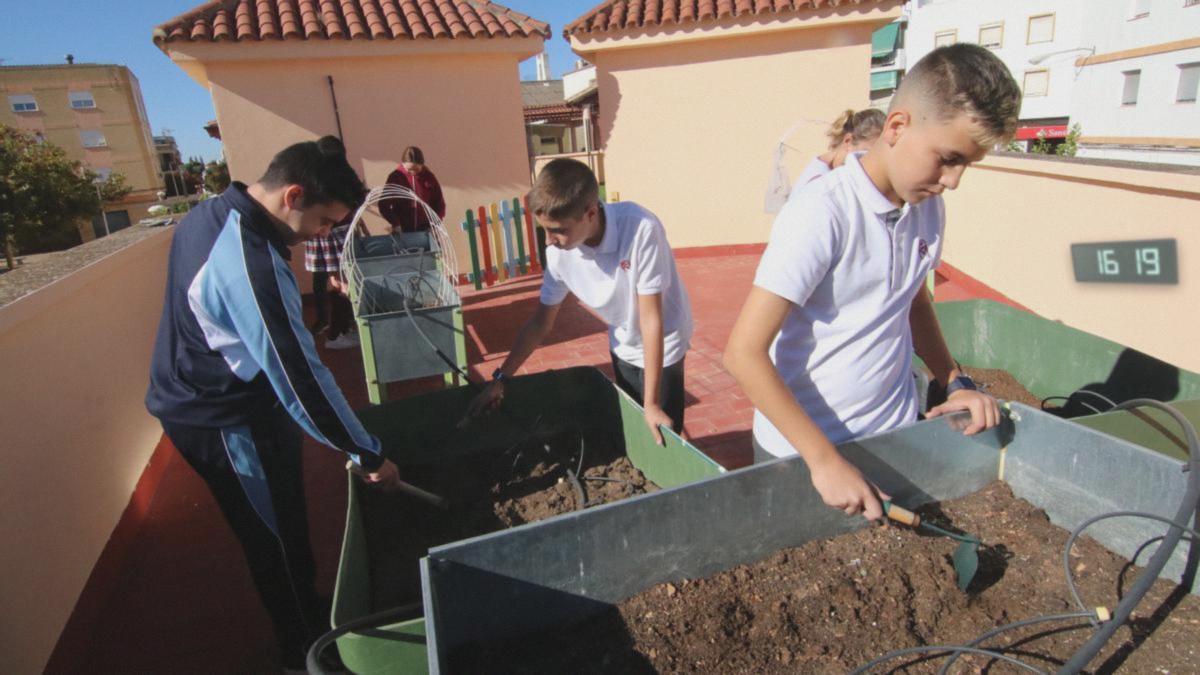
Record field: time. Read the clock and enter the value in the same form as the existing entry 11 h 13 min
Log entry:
16 h 19 min
